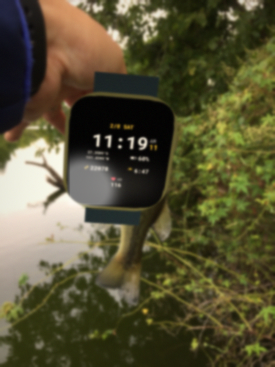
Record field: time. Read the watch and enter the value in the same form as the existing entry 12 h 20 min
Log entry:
11 h 19 min
